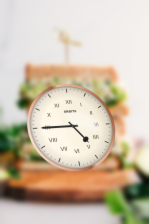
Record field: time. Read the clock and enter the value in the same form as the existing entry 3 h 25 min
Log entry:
4 h 45 min
